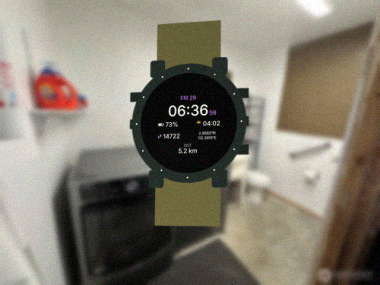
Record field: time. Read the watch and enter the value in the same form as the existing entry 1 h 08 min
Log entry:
6 h 36 min
